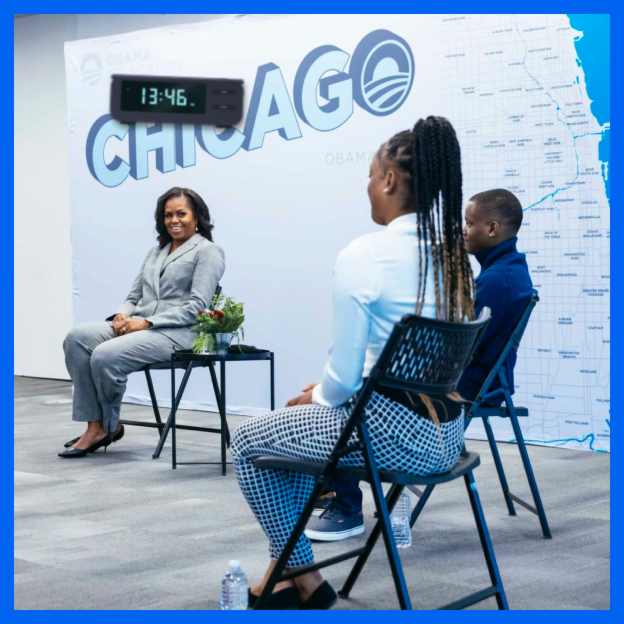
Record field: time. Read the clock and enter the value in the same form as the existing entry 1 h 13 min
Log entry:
13 h 46 min
